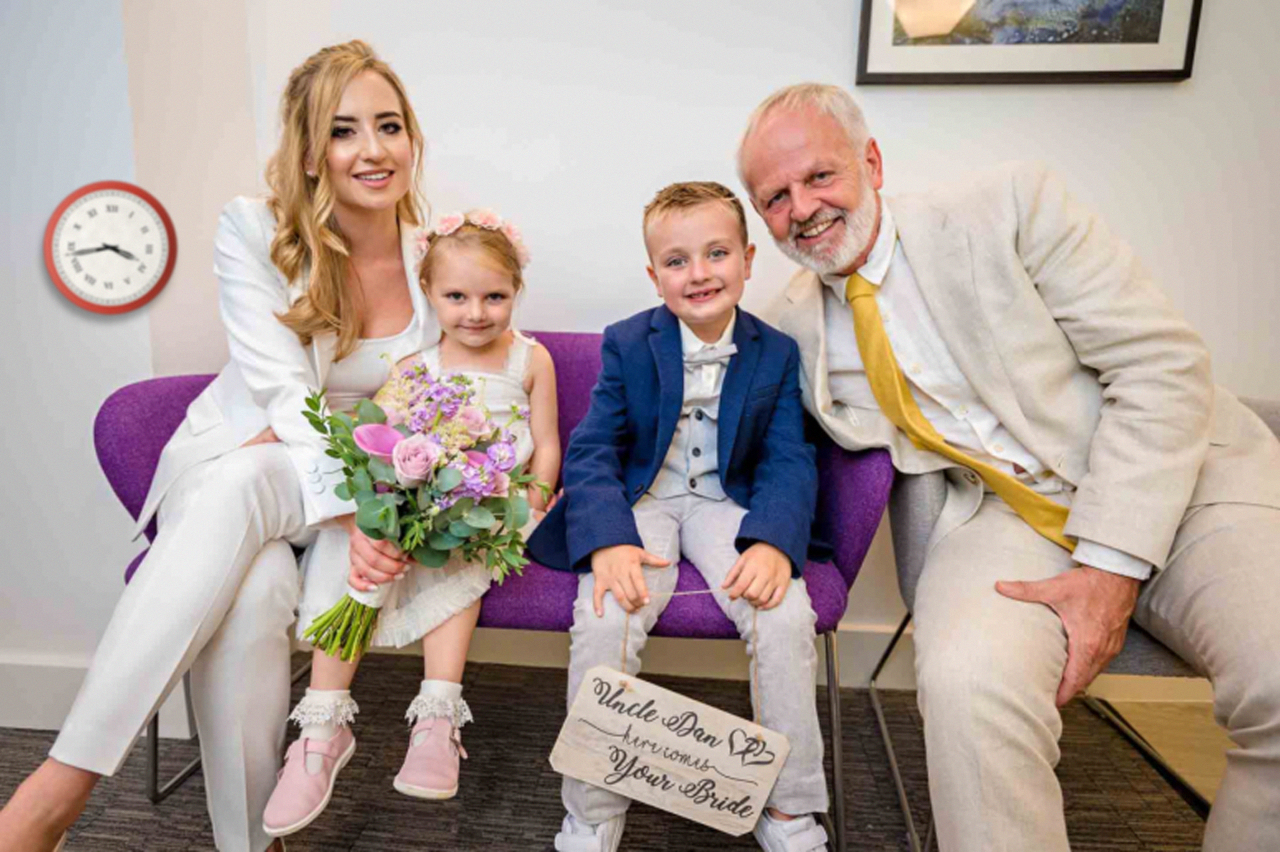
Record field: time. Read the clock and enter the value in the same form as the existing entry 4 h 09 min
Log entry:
3 h 43 min
